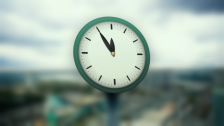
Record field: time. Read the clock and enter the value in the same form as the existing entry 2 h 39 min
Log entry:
11 h 55 min
